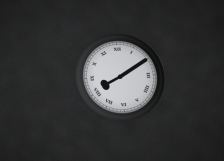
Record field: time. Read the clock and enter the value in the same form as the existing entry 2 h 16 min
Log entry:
8 h 10 min
